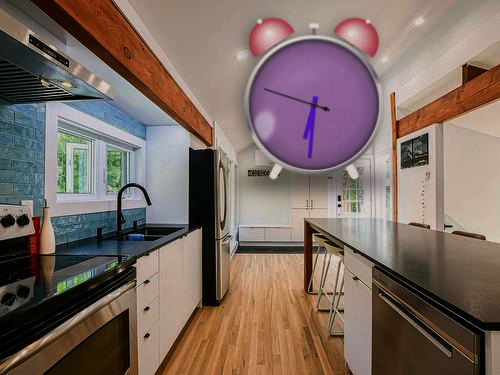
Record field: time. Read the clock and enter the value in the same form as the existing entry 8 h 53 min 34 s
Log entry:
6 h 30 min 48 s
